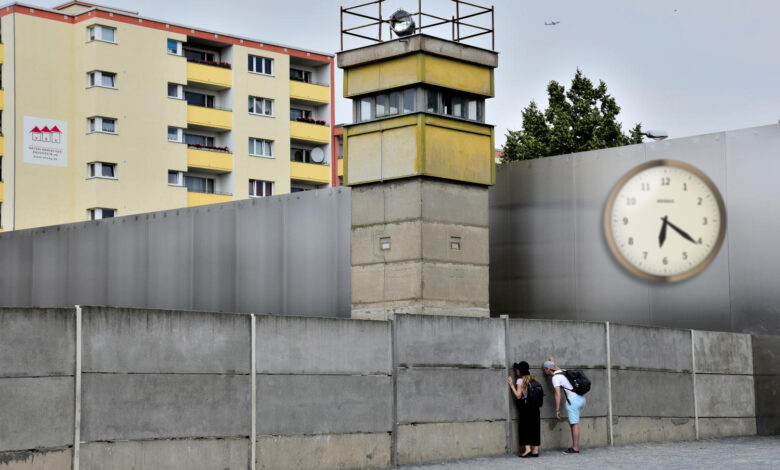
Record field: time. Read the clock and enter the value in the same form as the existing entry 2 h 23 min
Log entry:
6 h 21 min
